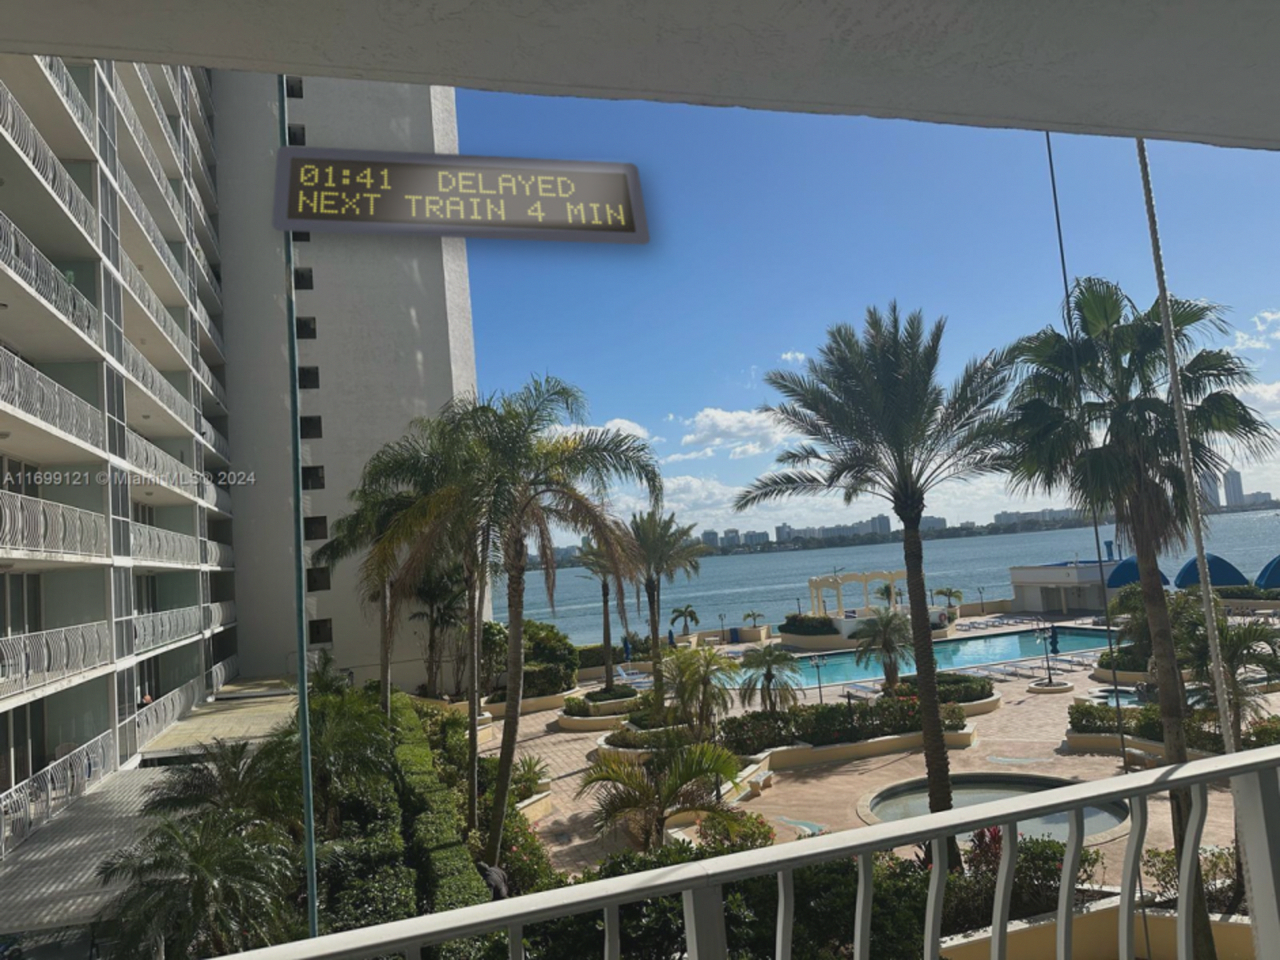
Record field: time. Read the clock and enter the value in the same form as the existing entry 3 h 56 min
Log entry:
1 h 41 min
